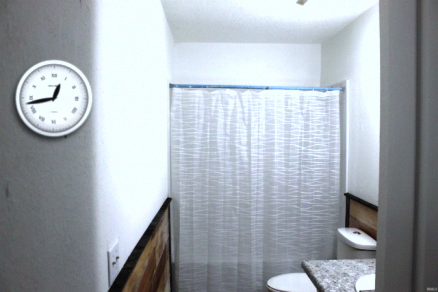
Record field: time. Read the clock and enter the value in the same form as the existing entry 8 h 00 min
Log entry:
12 h 43 min
